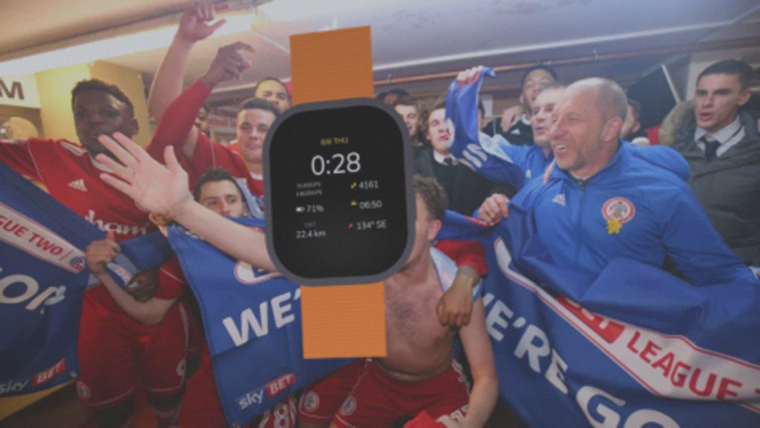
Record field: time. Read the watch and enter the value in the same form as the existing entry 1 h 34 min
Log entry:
0 h 28 min
